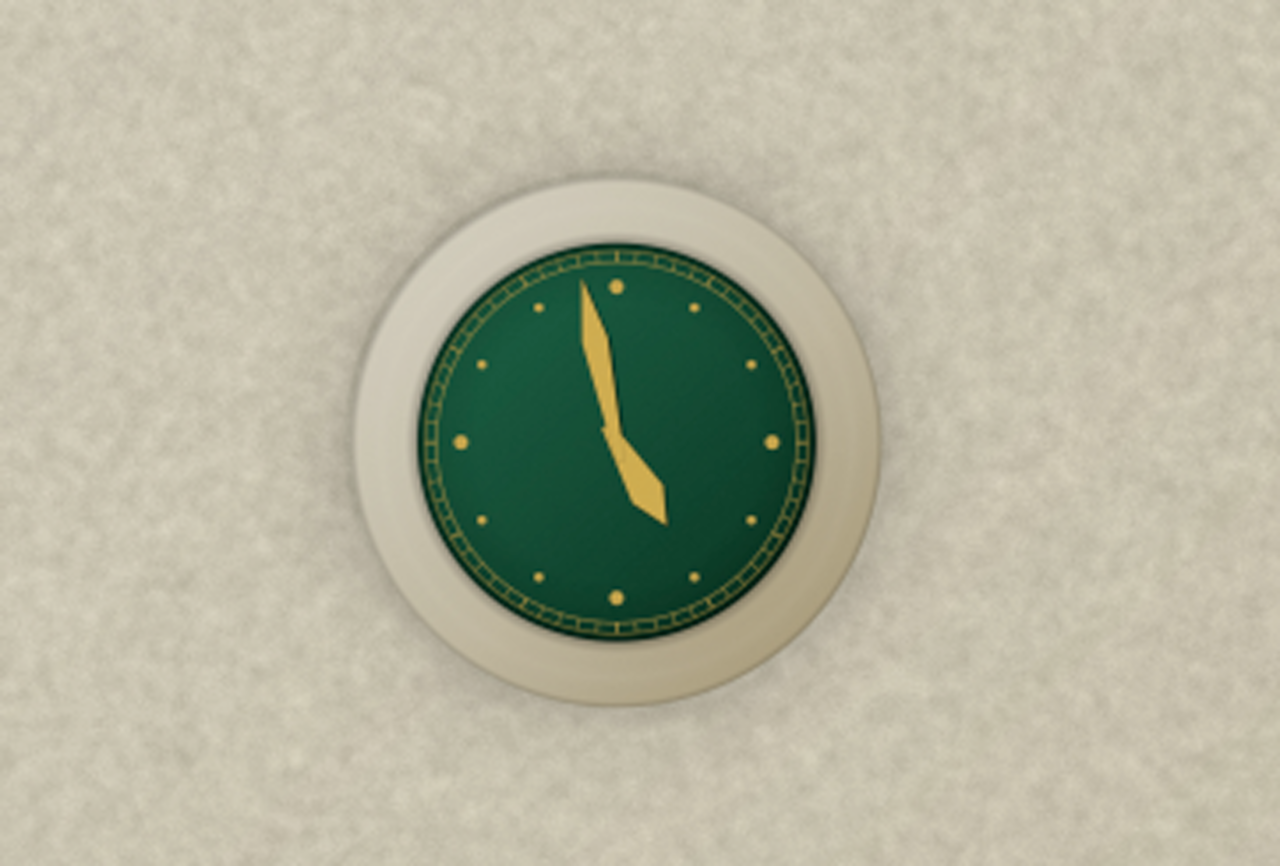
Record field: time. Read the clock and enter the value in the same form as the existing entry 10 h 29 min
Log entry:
4 h 58 min
